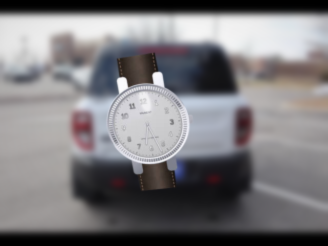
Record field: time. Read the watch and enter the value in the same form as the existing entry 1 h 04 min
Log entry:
6 h 27 min
